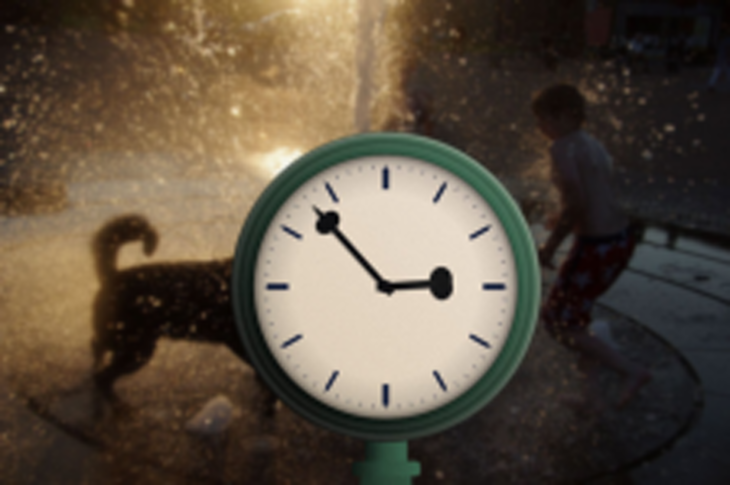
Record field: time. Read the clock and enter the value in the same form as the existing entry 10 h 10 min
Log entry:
2 h 53 min
